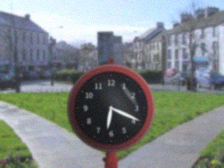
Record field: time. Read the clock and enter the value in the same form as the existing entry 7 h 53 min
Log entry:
6 h 19 min
